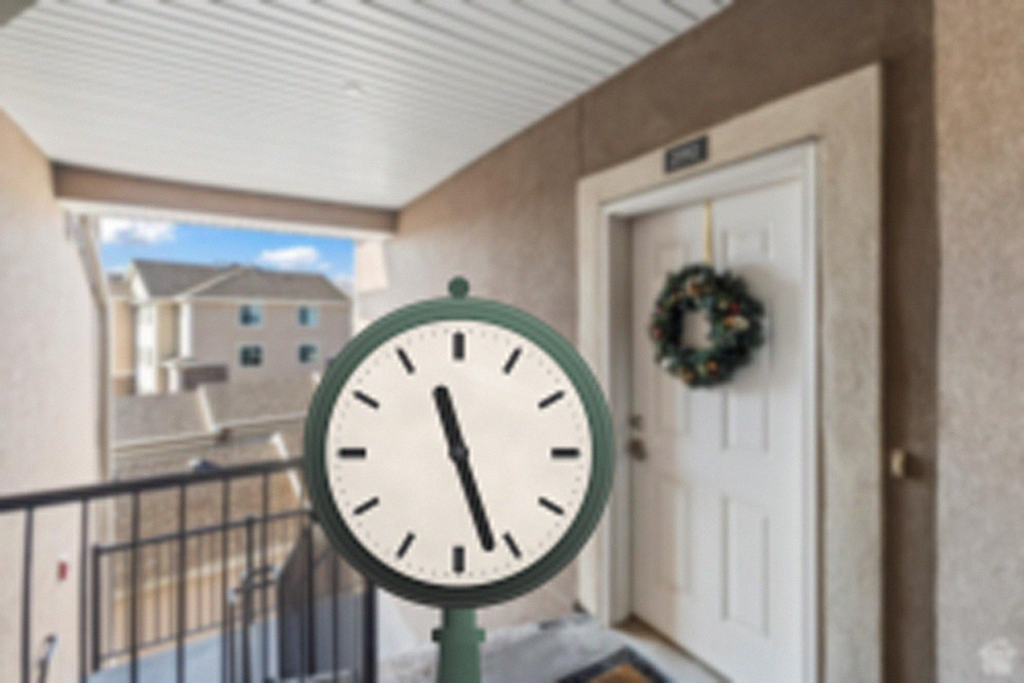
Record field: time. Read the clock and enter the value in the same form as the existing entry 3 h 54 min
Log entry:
11 h 27 min
